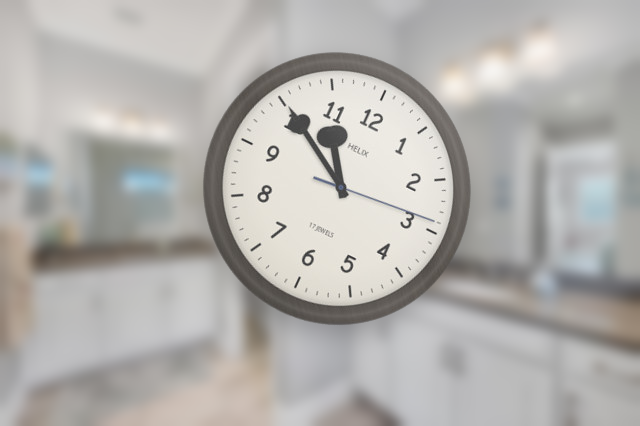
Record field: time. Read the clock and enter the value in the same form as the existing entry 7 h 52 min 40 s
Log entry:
10 h 50 min 14 s
